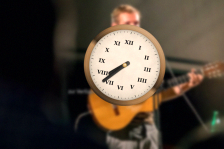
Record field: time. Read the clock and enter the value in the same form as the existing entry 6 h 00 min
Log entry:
7 h 37 min
